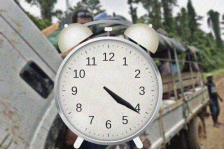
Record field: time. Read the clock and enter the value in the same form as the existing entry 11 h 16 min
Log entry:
4 h 21 min
